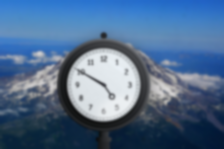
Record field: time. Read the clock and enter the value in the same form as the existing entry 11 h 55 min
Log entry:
4 h 50 min
